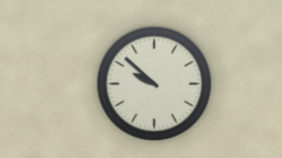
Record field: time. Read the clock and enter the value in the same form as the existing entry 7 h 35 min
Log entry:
9 h 52 min
